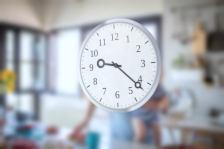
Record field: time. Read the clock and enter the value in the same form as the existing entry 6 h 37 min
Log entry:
9 h 22 min
